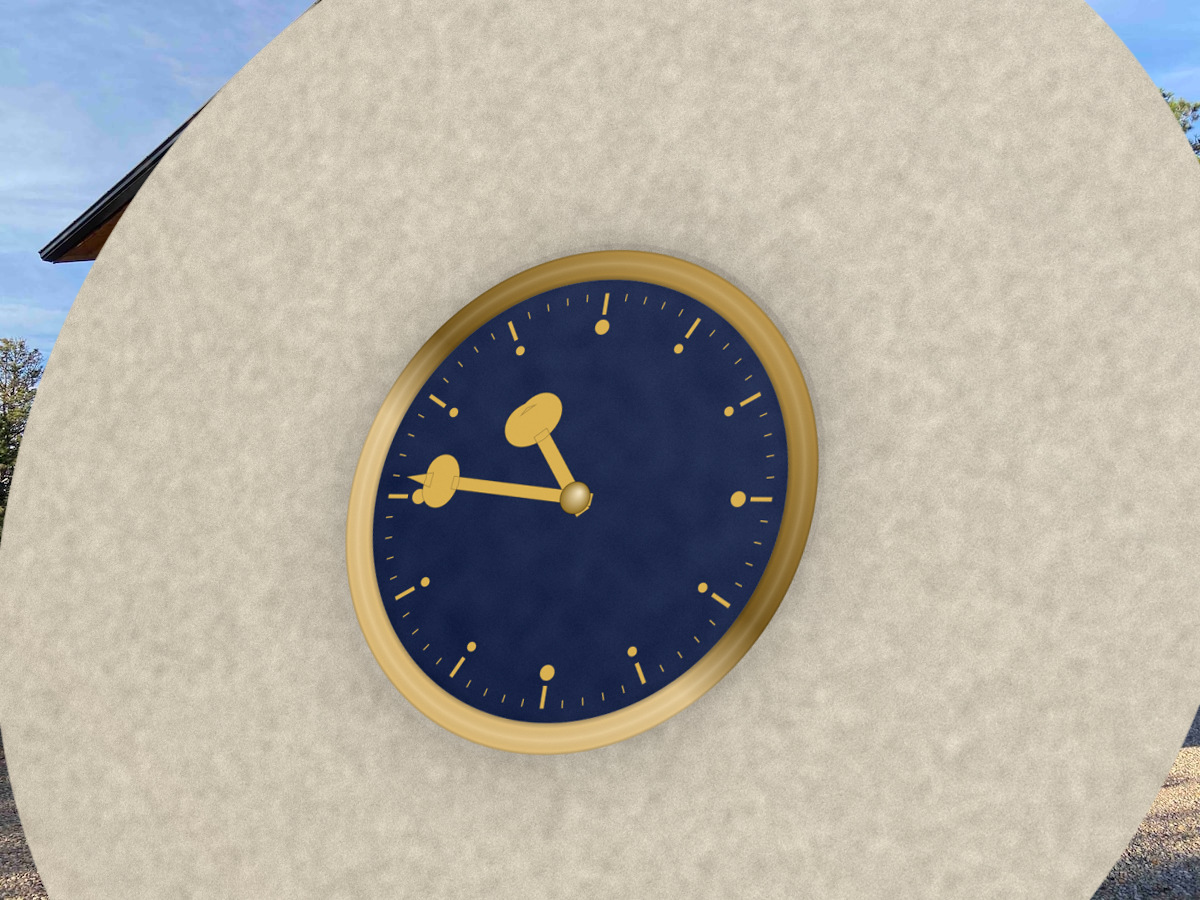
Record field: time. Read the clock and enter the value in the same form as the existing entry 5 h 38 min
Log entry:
10 h 46 min
